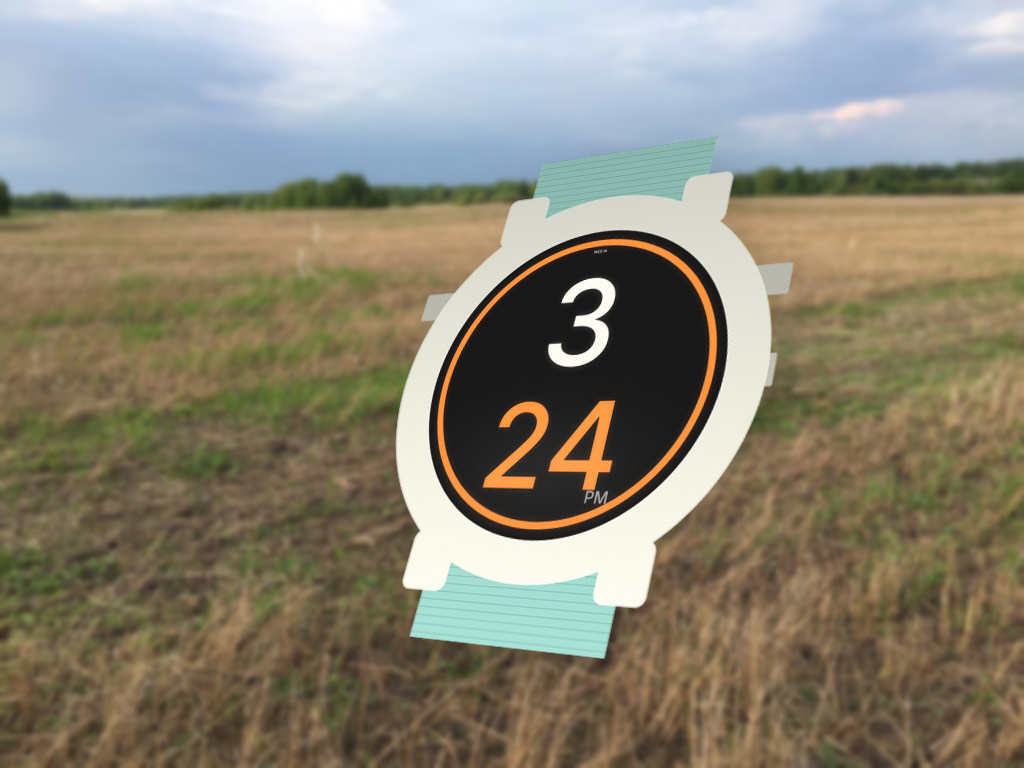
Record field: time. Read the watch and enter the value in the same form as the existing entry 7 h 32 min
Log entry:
3 h 24 min
